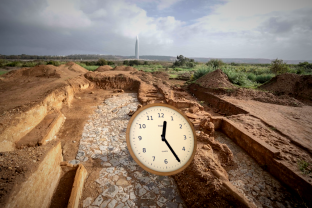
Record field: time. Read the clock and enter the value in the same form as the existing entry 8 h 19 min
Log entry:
12 h 25 min
